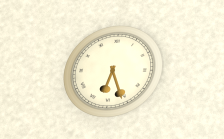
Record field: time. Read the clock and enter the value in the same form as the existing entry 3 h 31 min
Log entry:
6 h 26 min
